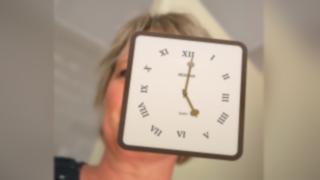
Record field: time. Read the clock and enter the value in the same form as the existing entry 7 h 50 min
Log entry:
5 h 01 min
